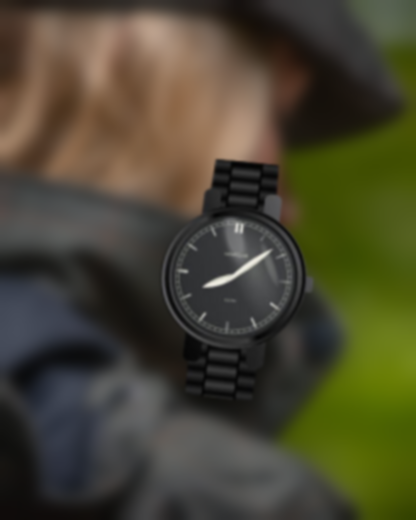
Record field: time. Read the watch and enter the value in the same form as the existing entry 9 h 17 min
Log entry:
8 h 08 min
